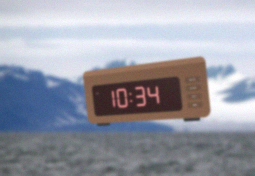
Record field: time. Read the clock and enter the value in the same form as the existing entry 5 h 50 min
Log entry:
10 h 34 min
